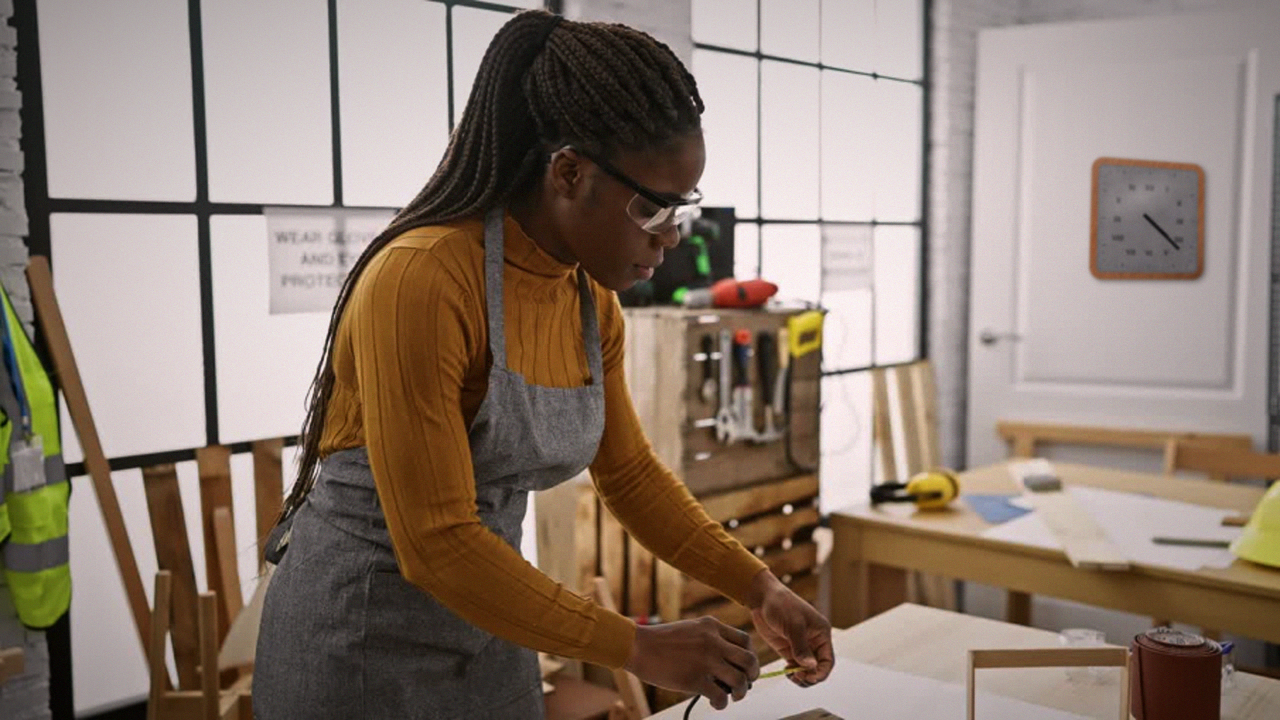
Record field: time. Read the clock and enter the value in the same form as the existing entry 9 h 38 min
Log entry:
4 h 22 min
